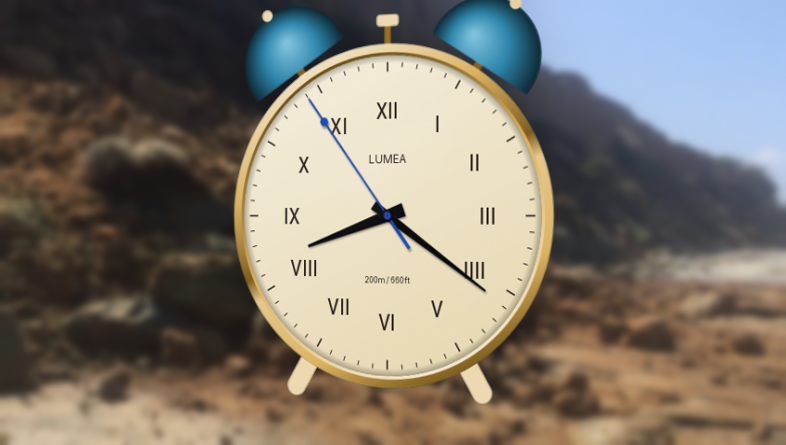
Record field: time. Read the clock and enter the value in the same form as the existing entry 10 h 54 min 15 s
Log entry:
8 h 20 min 54 s
